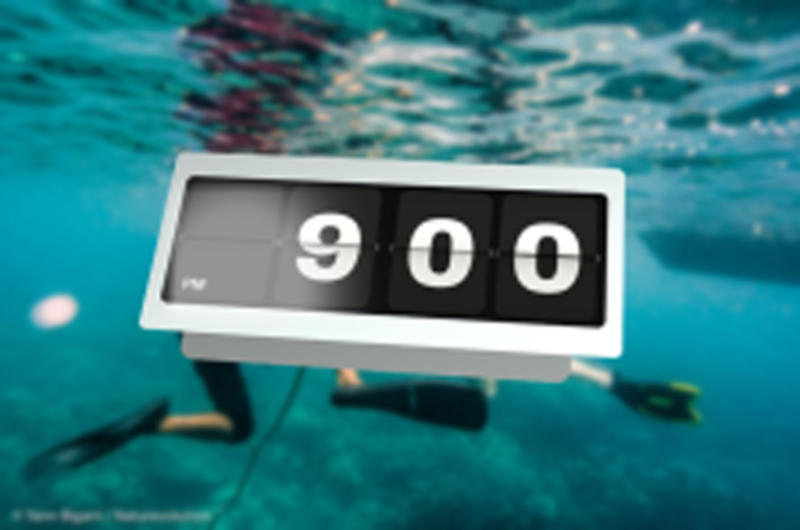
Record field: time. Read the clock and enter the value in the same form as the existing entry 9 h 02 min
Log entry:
9 h 00 min
